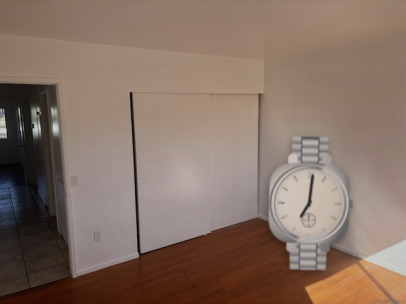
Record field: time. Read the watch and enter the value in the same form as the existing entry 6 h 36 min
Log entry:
7 h 01 min
